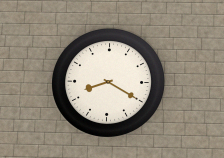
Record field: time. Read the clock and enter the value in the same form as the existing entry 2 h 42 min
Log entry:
8 h 20 min
